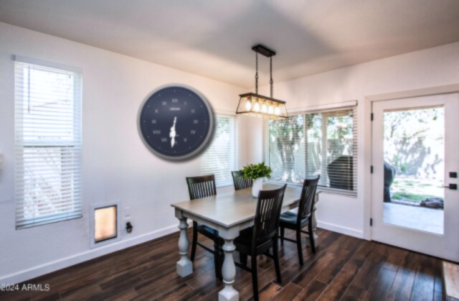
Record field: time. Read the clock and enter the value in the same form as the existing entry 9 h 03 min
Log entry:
6 h 31 min
